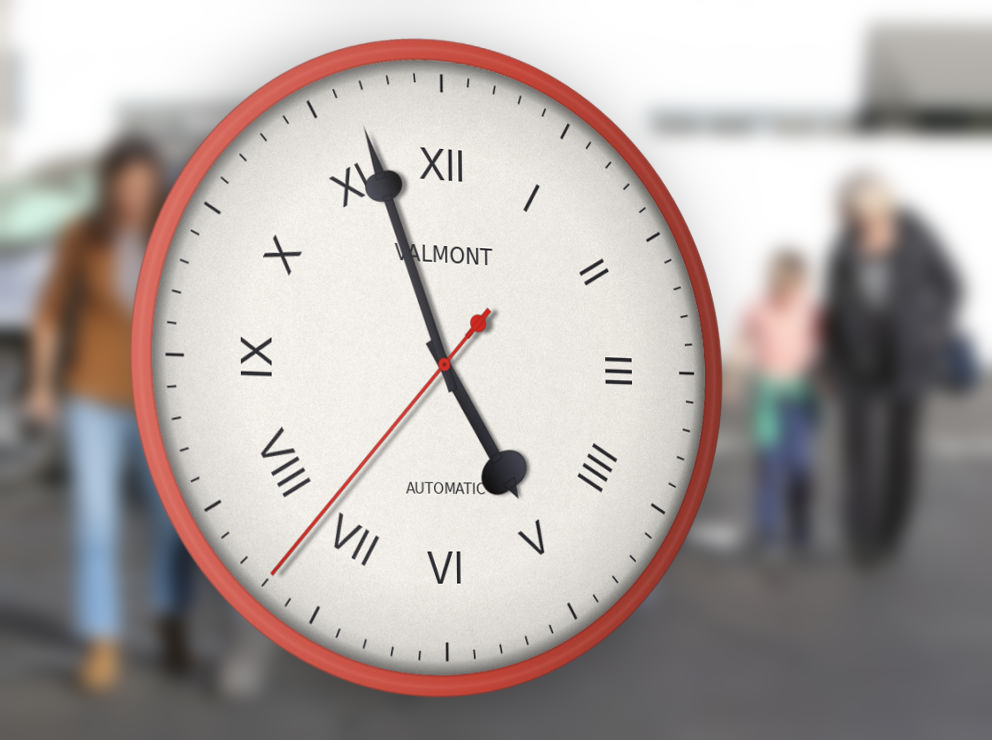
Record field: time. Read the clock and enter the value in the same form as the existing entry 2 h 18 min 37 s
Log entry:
4 h 56 min 37 s
